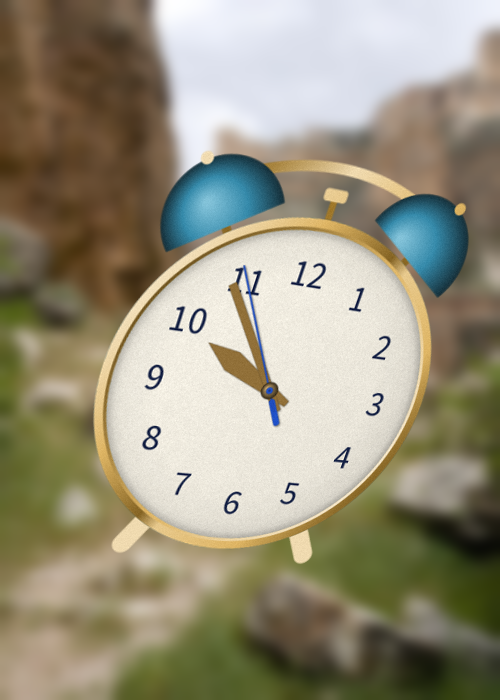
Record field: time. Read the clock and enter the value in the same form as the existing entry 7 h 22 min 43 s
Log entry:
9 h 53 min 55 s
